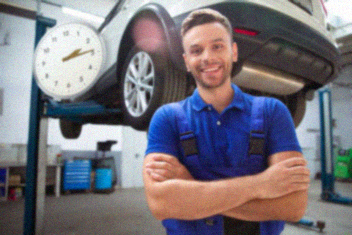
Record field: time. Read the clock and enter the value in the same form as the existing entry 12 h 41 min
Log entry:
2 h 14 min
